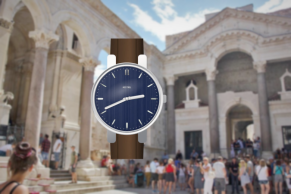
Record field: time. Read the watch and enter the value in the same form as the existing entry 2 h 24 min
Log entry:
2 h 41 min
